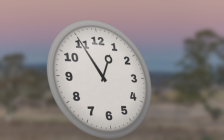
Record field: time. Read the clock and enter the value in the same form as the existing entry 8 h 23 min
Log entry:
12 h 55 min
